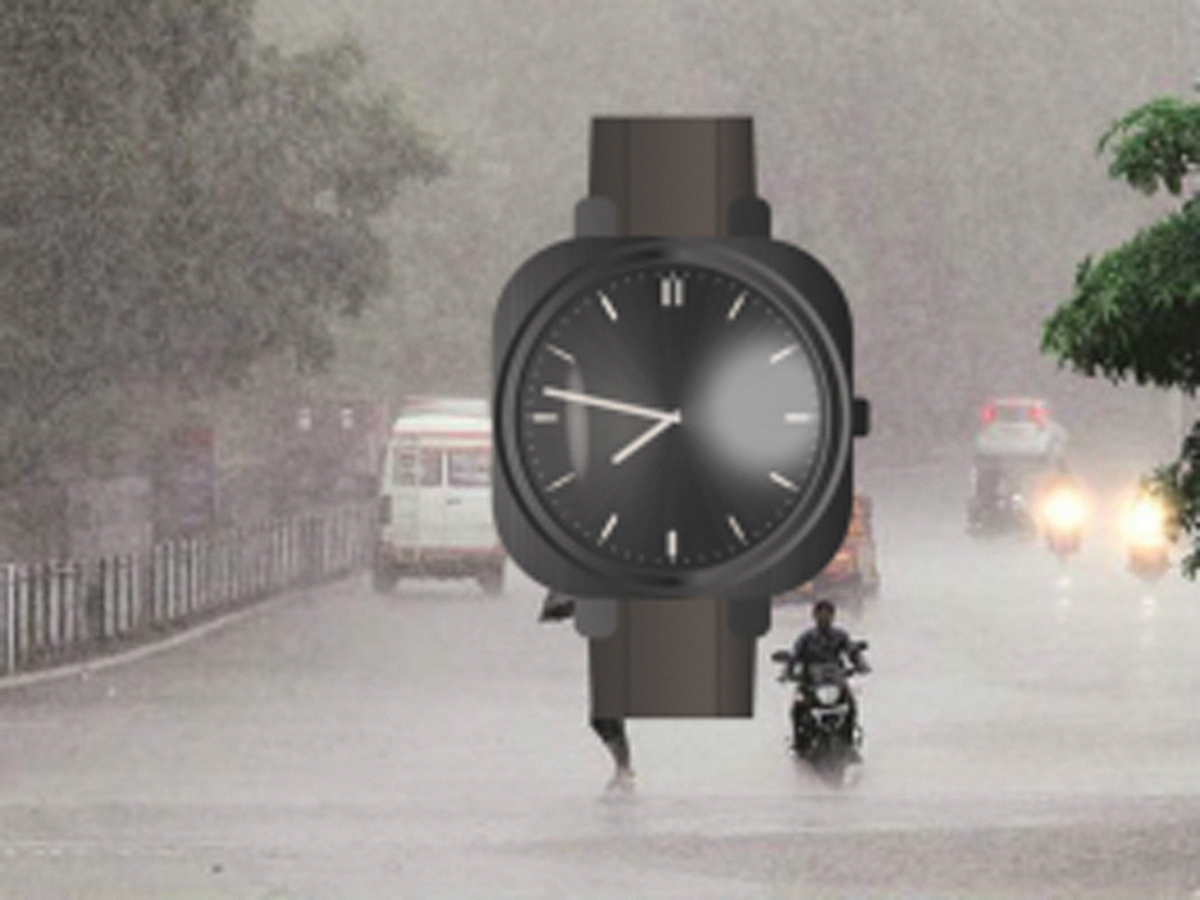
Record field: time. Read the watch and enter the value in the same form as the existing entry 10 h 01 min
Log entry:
7 h 47 min
